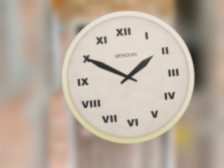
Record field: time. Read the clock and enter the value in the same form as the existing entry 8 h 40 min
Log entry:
1 h 50 min
